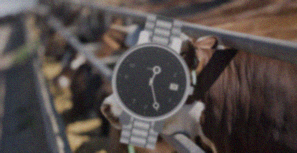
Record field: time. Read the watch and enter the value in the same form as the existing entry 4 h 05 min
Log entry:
12 h 26 min
